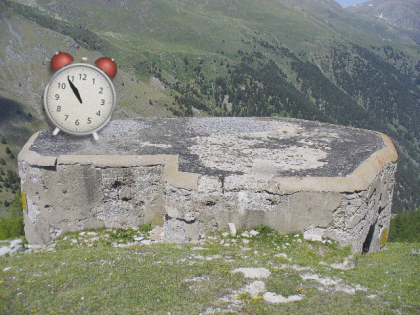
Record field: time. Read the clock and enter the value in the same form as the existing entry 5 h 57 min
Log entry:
10 h 54 min
